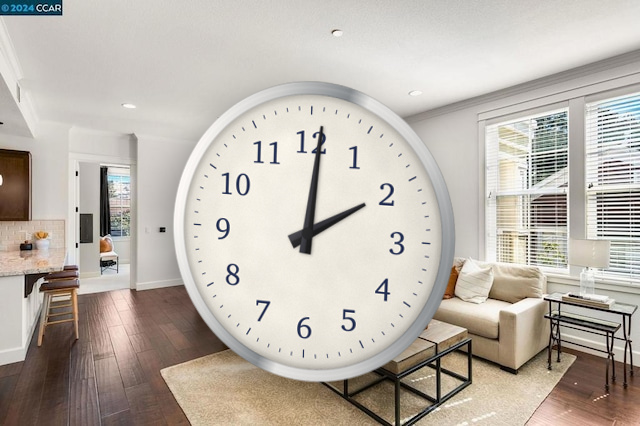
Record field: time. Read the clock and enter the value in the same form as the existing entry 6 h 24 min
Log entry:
2 h 01 min
